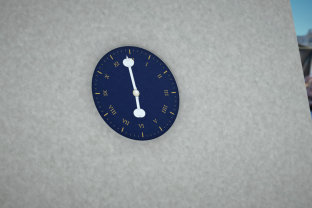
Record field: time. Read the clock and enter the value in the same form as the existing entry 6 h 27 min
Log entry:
5 h 59 min
